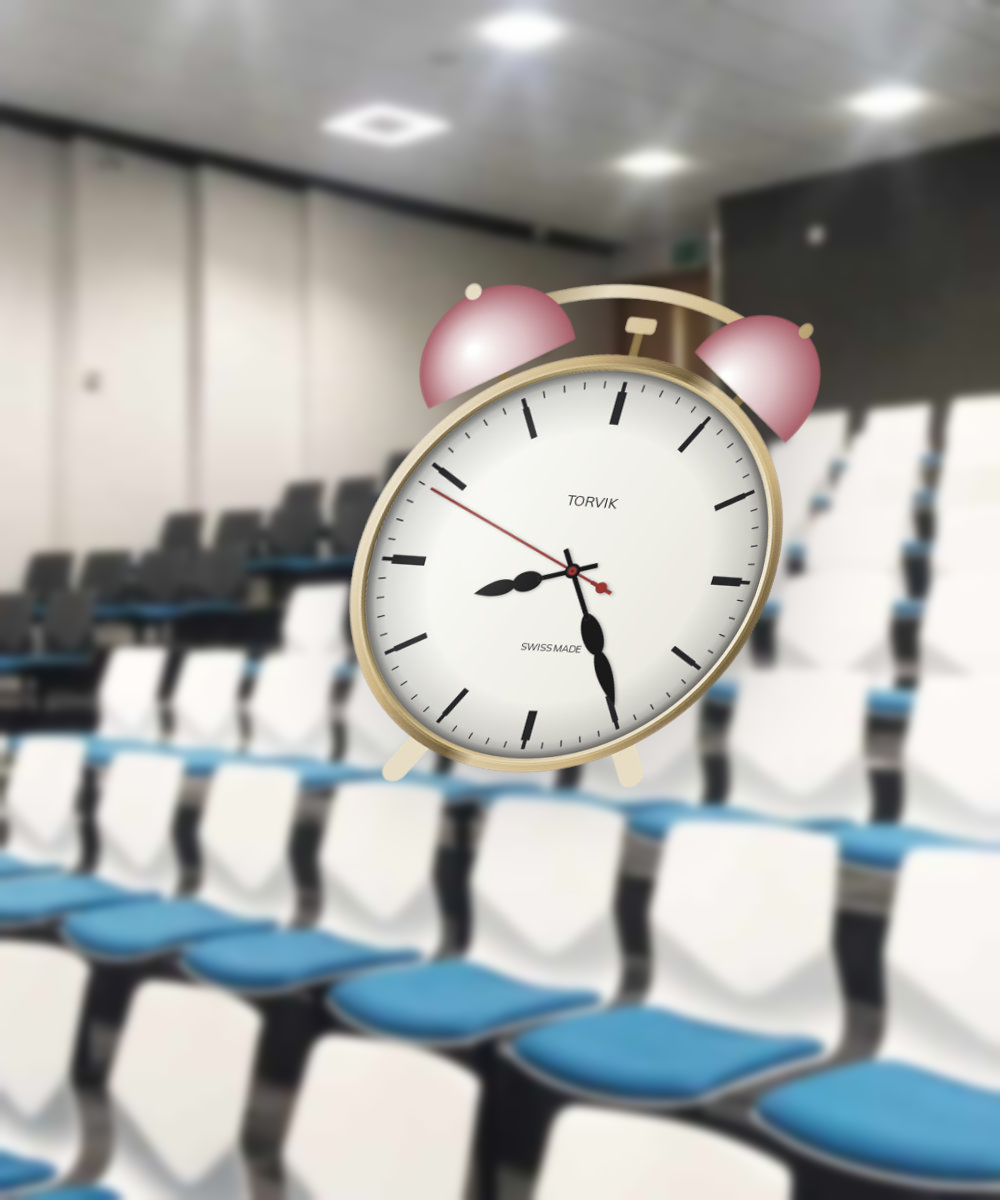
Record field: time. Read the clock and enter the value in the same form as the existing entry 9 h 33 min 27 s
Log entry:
8 h 24 min 49 s
